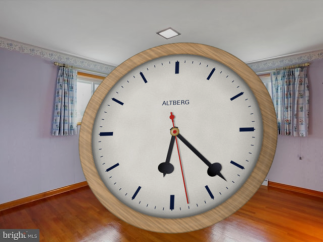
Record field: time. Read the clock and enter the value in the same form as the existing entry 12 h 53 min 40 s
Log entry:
6 h 22 min 28 s
